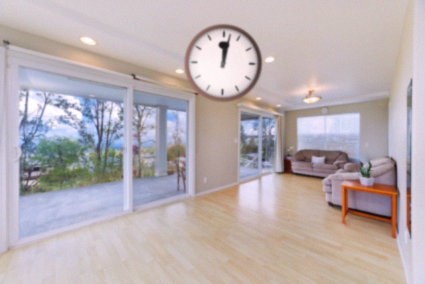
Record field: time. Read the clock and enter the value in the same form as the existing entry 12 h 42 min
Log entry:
12 h 02 min
